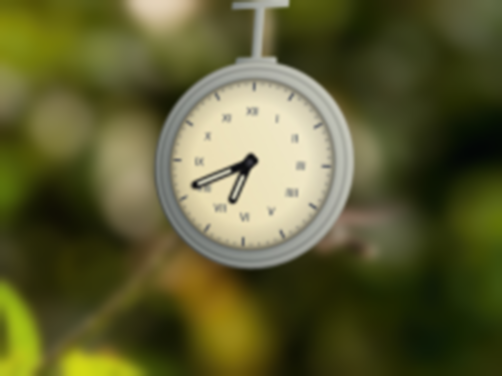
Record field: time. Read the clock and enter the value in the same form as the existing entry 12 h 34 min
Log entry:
6 h 41 min
